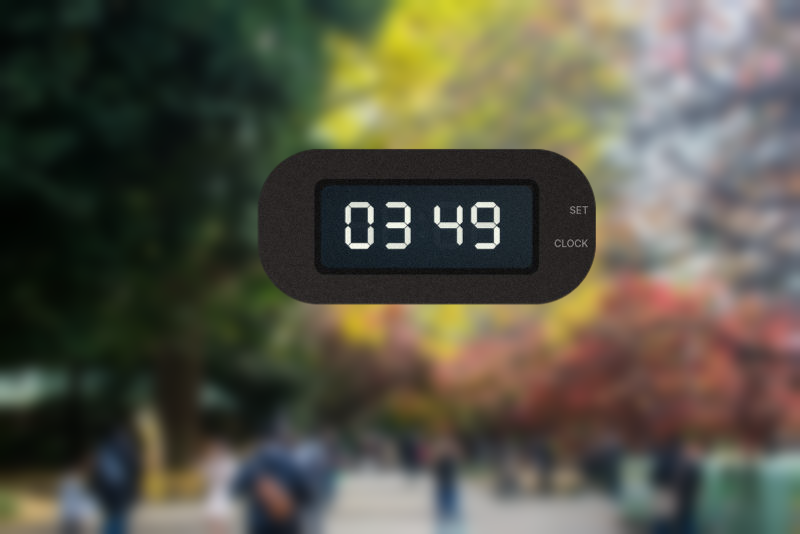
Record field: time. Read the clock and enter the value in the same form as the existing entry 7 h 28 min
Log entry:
3 h 49 min
